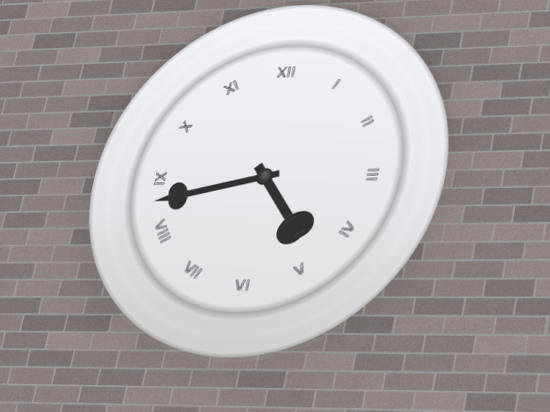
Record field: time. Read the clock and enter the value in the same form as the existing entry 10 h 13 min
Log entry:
4 h 43 min
